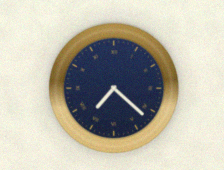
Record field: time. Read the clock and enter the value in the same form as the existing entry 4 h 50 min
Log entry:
7 h 22 min
